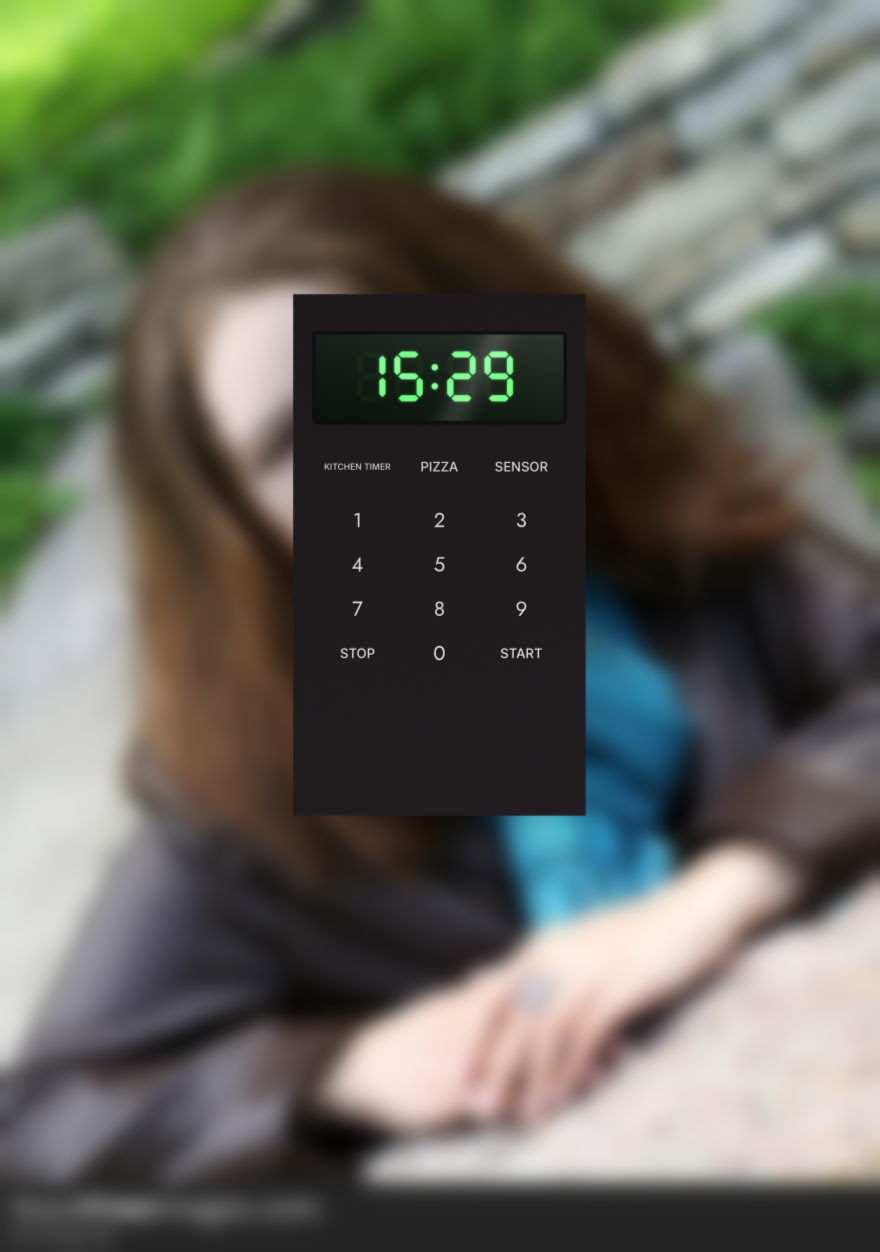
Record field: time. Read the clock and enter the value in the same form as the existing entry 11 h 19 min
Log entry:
15 h 29 min
